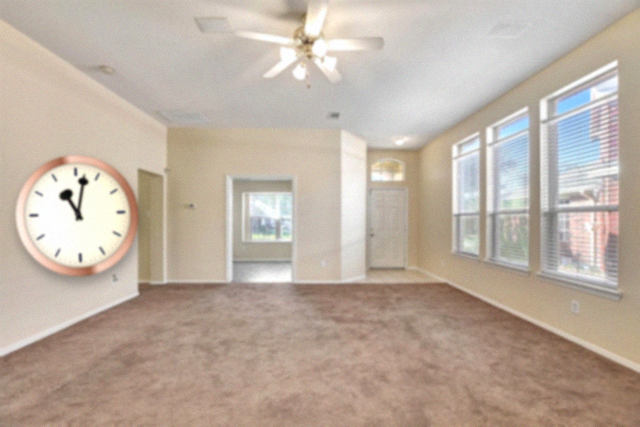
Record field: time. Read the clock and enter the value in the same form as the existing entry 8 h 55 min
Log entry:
11 h 02 min
